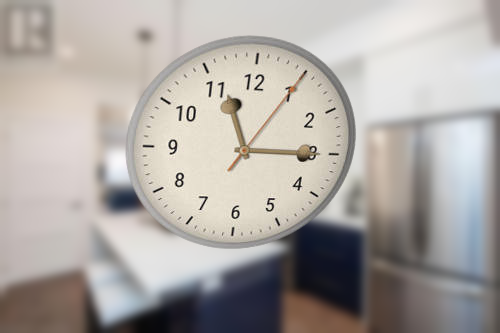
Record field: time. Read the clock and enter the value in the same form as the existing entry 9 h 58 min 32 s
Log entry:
11 h 15 min 05 s
